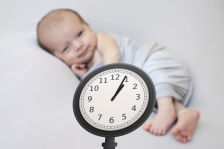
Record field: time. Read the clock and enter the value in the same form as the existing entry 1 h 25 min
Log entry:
1 h 04 min
